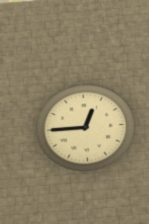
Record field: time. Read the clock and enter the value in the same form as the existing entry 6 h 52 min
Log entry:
12 h 45 min
